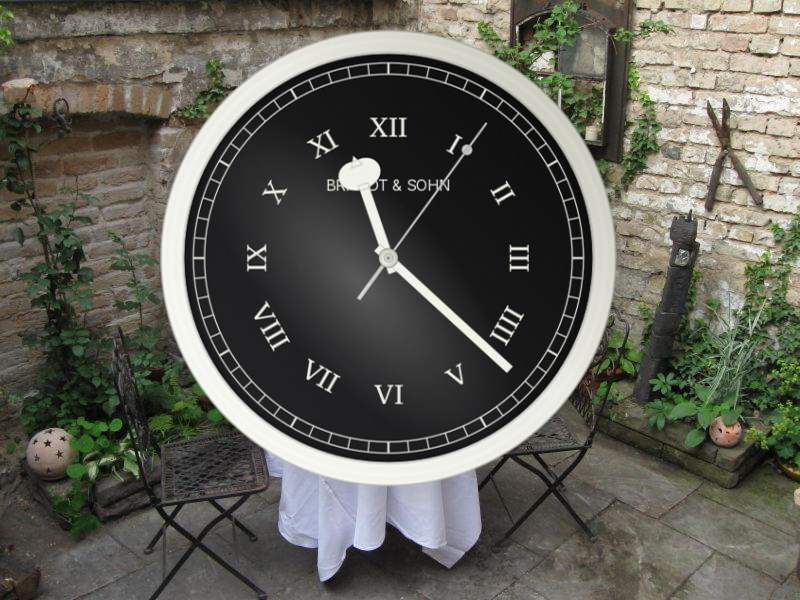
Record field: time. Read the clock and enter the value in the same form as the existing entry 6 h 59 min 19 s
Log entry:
11 h 22 min 06 s
